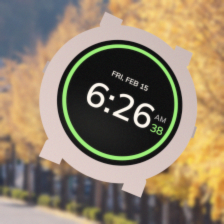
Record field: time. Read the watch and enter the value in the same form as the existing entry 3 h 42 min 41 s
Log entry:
6 h 26 min 38 s
